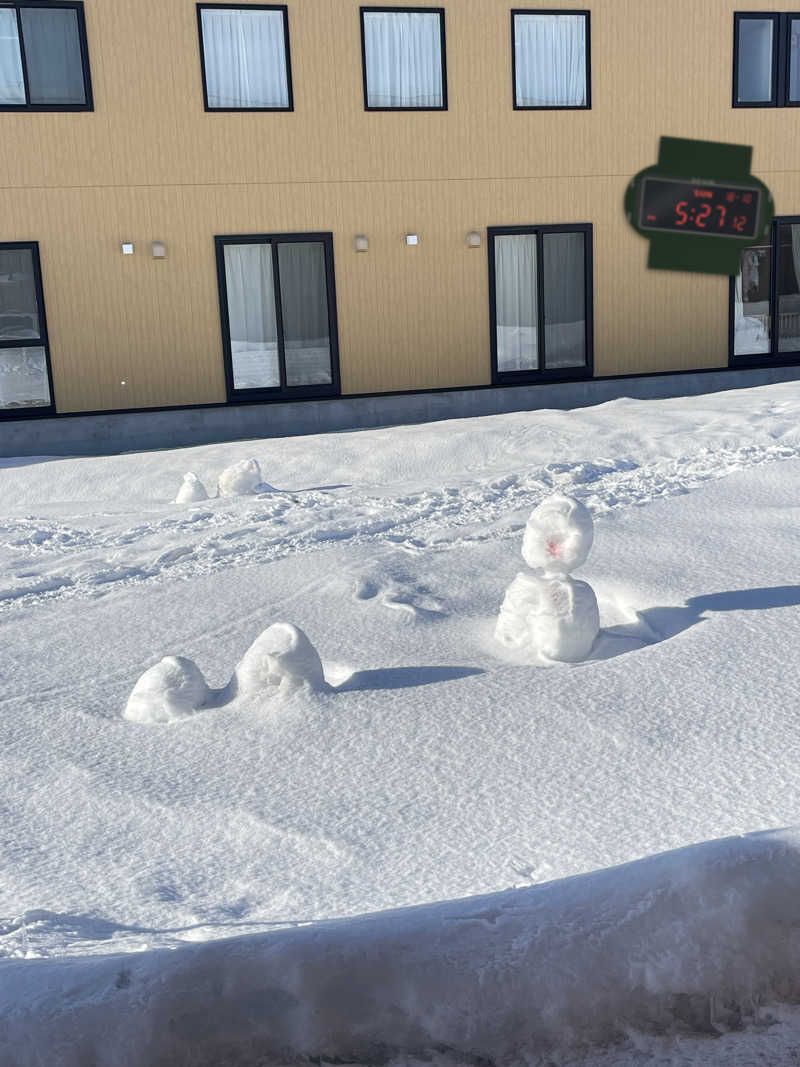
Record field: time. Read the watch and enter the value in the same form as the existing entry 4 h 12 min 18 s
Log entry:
5 h 27 min 12 s
